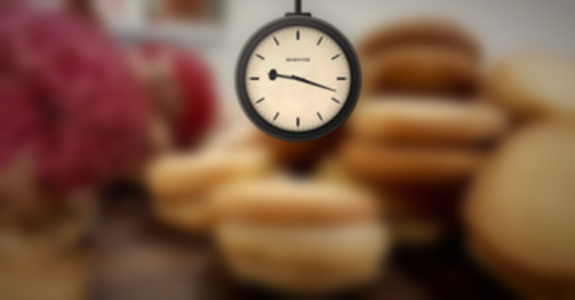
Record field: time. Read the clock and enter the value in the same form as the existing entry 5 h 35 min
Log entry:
9 h 18 min
